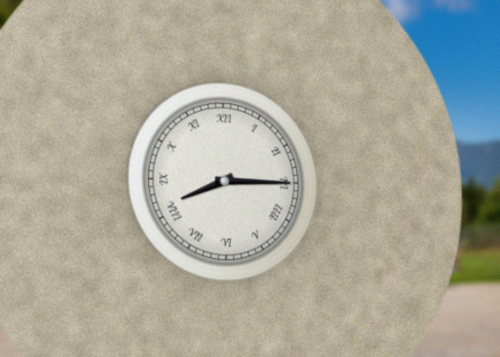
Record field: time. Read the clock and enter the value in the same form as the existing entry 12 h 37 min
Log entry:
8 h 15 min
